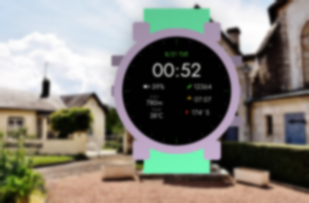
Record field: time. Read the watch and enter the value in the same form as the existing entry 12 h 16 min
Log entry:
0 h 52 min
